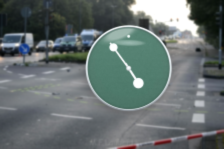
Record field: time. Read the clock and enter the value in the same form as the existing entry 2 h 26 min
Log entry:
4 h 54 min
